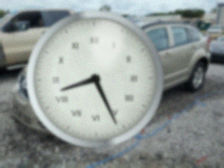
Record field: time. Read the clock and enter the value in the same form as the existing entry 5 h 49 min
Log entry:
8 h 26 min
